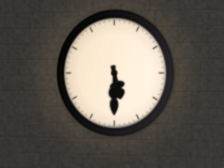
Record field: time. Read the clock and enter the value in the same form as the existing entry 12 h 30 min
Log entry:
5 h 30 min
